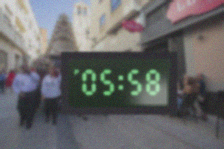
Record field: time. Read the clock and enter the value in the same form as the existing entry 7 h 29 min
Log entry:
5 h 58 min
